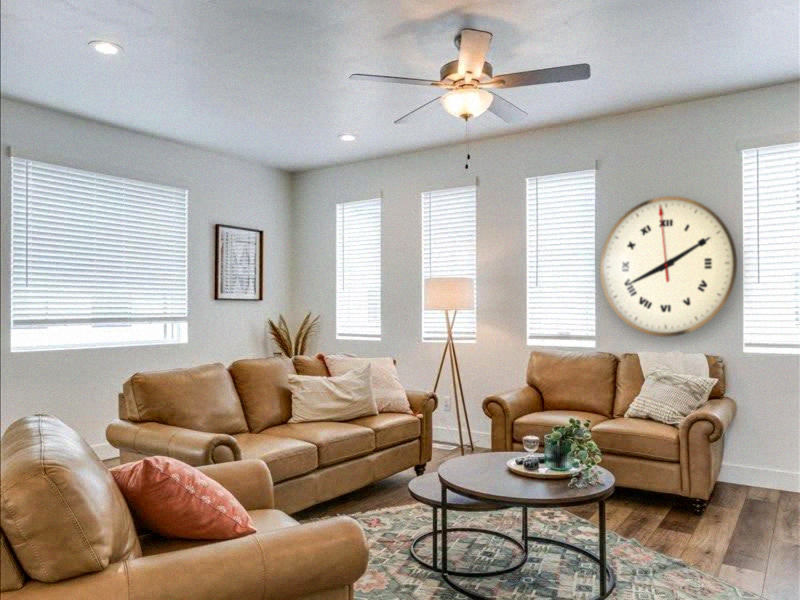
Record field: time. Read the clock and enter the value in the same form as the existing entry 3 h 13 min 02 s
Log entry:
8 h 09 min 59 s
